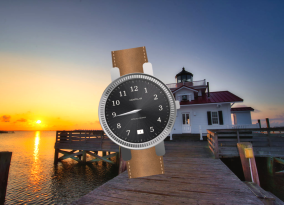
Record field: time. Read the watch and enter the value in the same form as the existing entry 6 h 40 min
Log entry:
8 h 44 min
